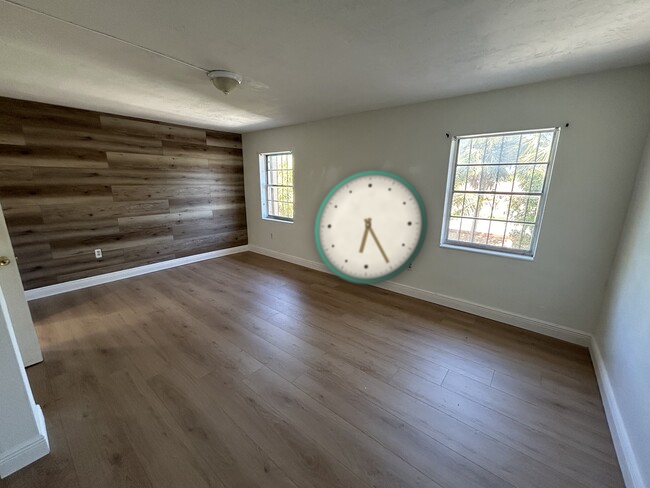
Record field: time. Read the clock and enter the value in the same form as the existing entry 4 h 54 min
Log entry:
6 h 25 min
